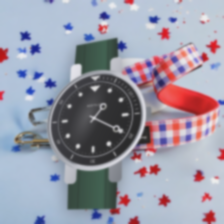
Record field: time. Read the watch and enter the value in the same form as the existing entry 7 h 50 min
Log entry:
1 h 20 min
